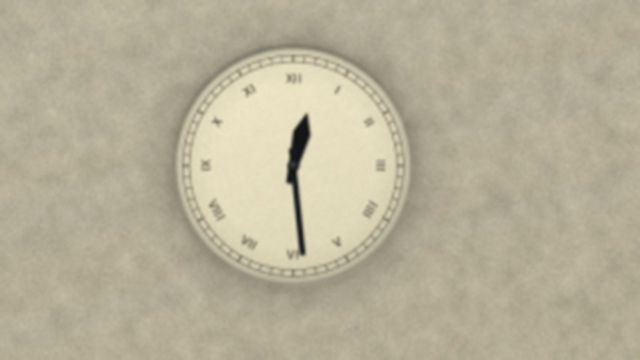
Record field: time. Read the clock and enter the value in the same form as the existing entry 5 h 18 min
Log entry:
12 h 29 min
